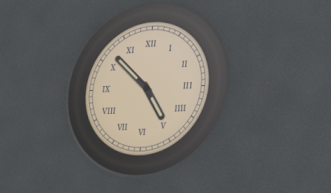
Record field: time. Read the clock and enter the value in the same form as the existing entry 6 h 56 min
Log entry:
4 h 52 min
